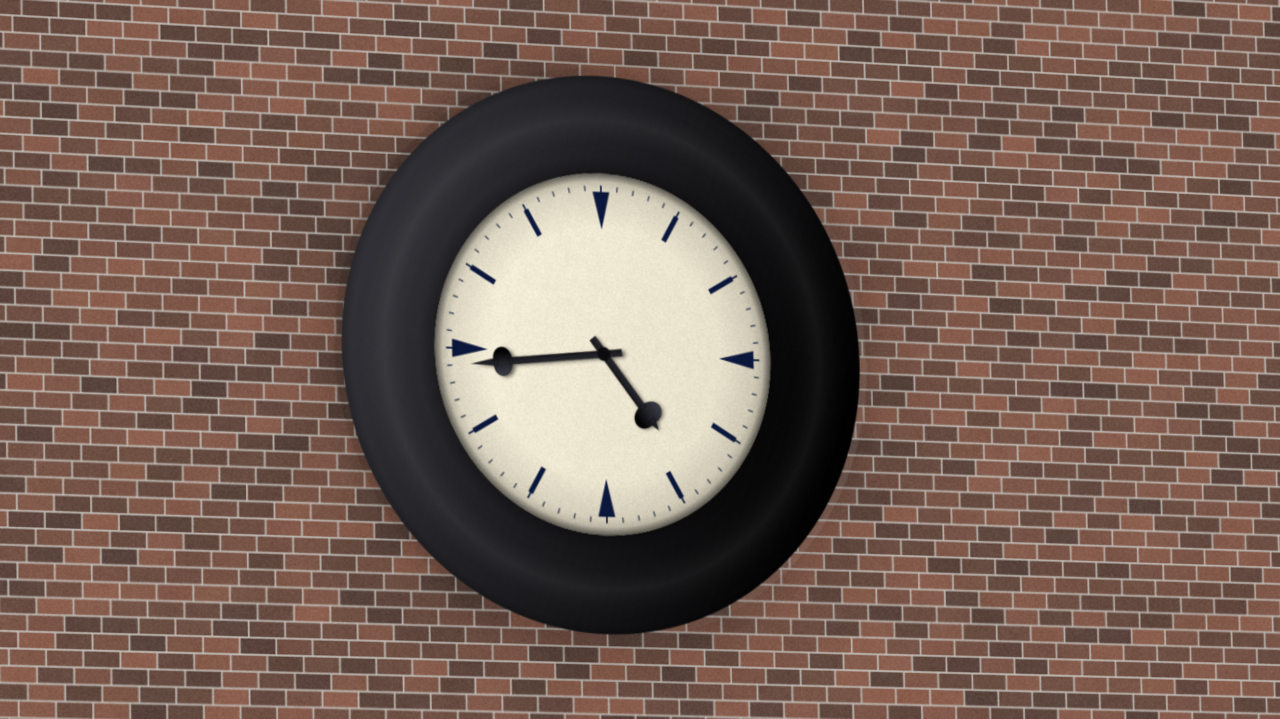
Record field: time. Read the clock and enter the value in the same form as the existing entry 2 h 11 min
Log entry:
4 h 44 min
